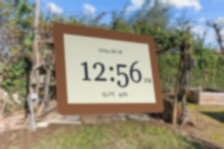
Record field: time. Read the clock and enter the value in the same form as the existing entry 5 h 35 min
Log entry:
12 h 56 min
